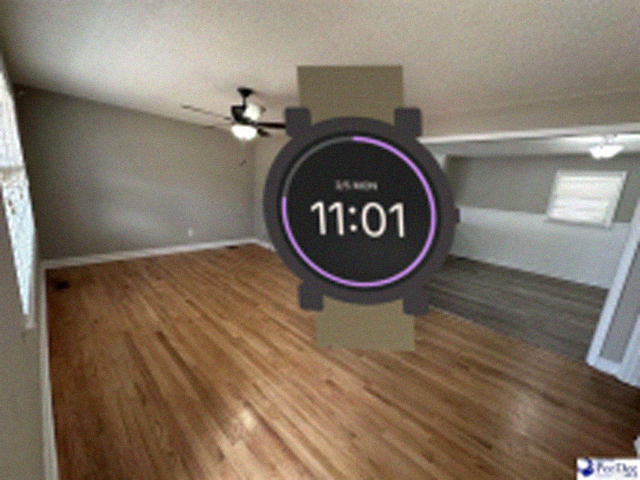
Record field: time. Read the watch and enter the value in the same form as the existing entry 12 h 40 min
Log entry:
11 h 01 min
